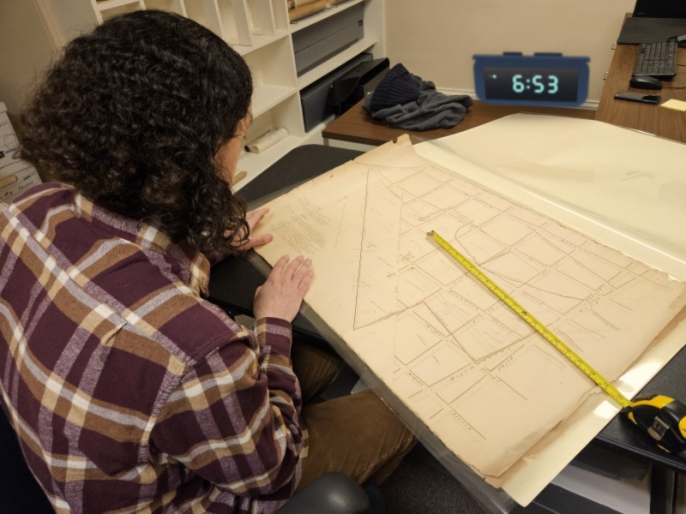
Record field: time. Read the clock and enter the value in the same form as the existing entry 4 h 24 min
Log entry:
6 h 53 min
